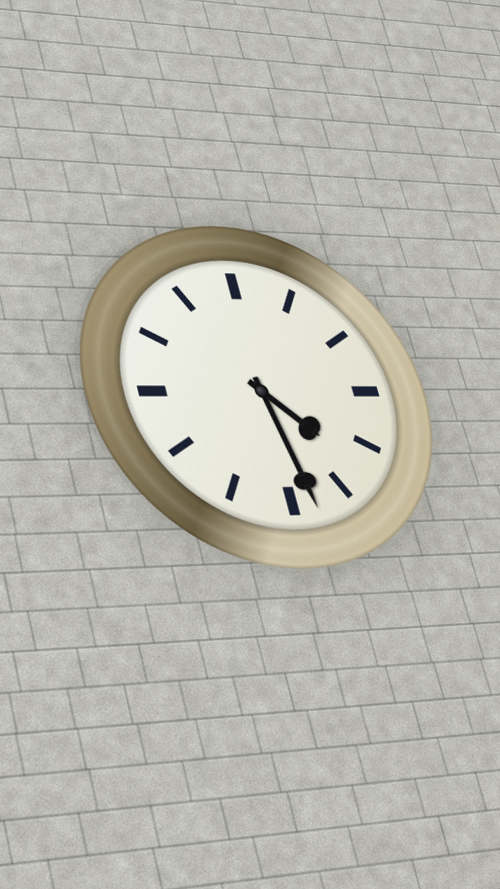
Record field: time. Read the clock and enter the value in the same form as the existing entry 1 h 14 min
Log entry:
4 h 28 min
